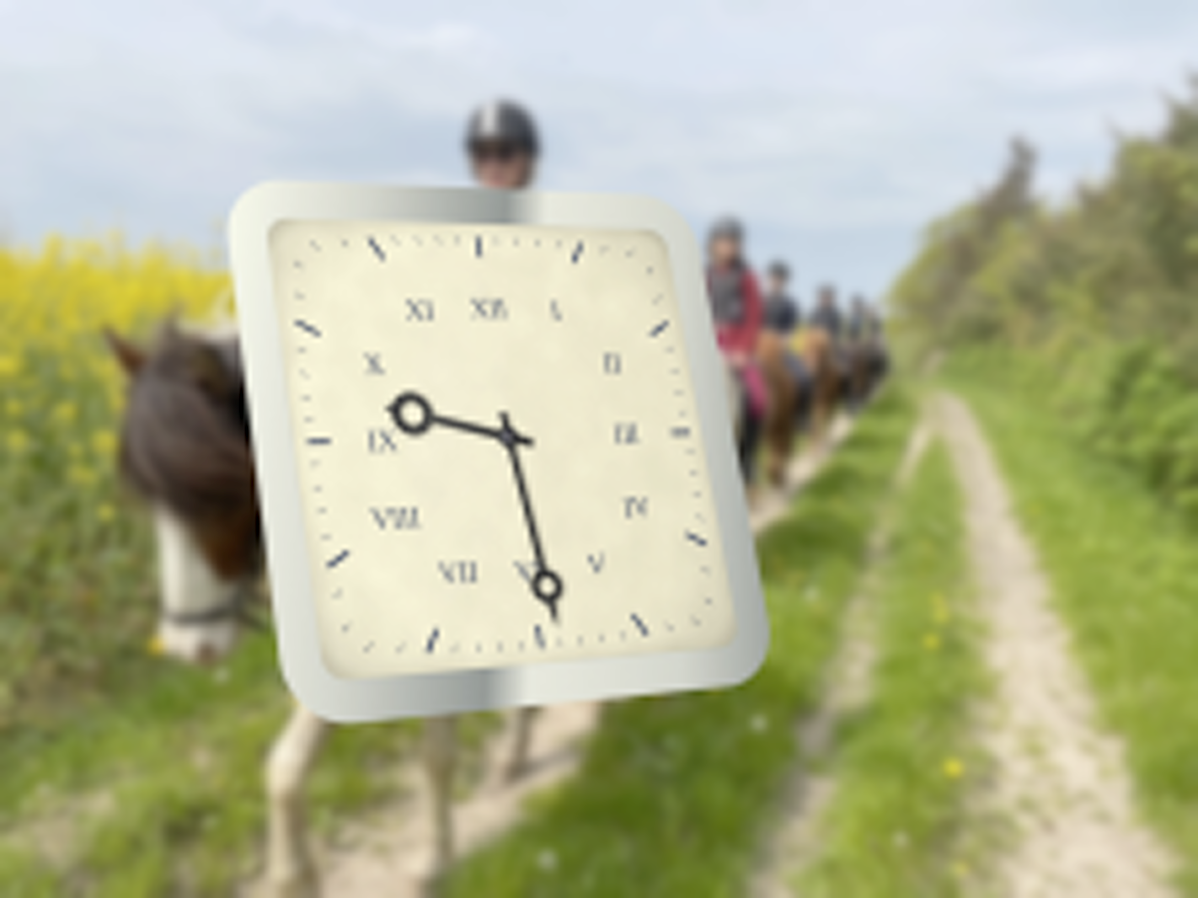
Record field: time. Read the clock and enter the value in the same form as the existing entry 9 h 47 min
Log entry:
9 h 29 min
